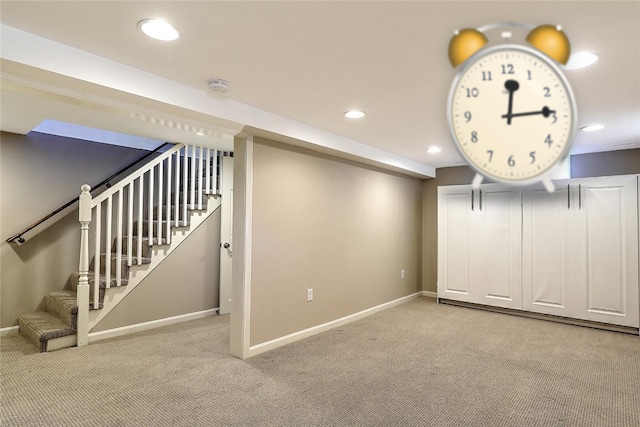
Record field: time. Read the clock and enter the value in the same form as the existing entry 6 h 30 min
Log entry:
12 h 14 min
